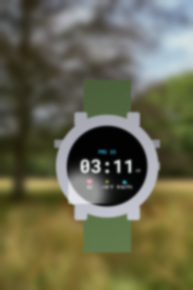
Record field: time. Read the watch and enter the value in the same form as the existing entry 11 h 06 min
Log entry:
3 h 11 min
